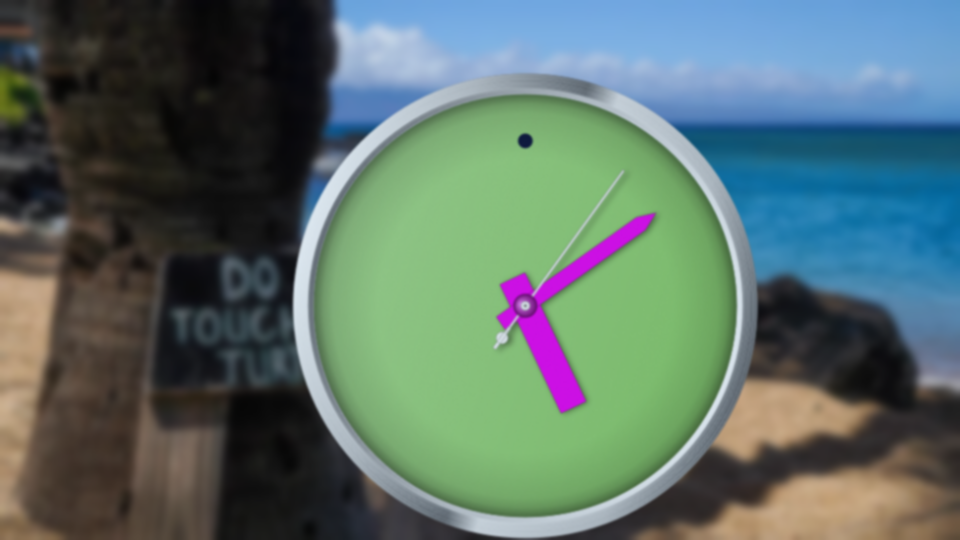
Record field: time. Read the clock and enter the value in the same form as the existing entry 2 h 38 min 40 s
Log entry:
5 h 09 min 06 s
